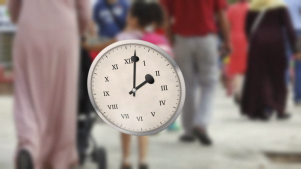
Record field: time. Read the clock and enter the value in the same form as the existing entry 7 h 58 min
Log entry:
2 h 02 min
